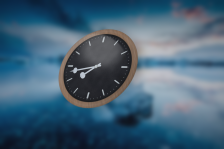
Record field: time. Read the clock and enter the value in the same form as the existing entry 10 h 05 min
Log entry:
7 h 43 min
